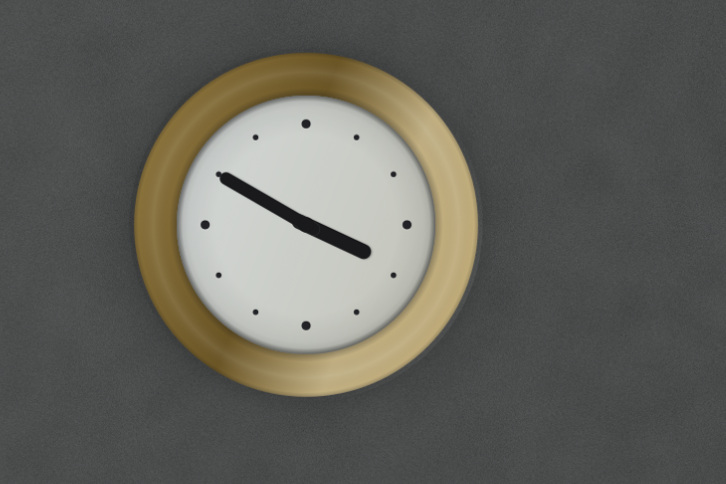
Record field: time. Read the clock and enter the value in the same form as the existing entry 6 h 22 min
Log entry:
3 h 50 min
